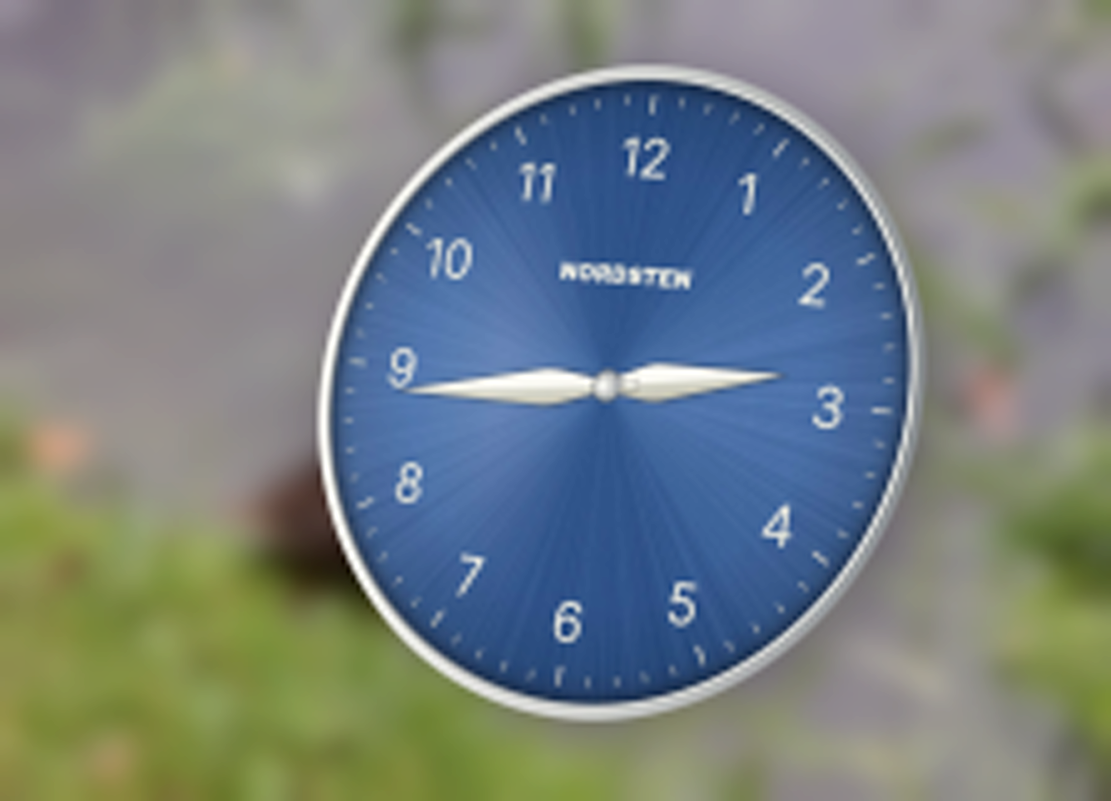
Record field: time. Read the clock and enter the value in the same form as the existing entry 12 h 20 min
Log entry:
2 h 44 min
